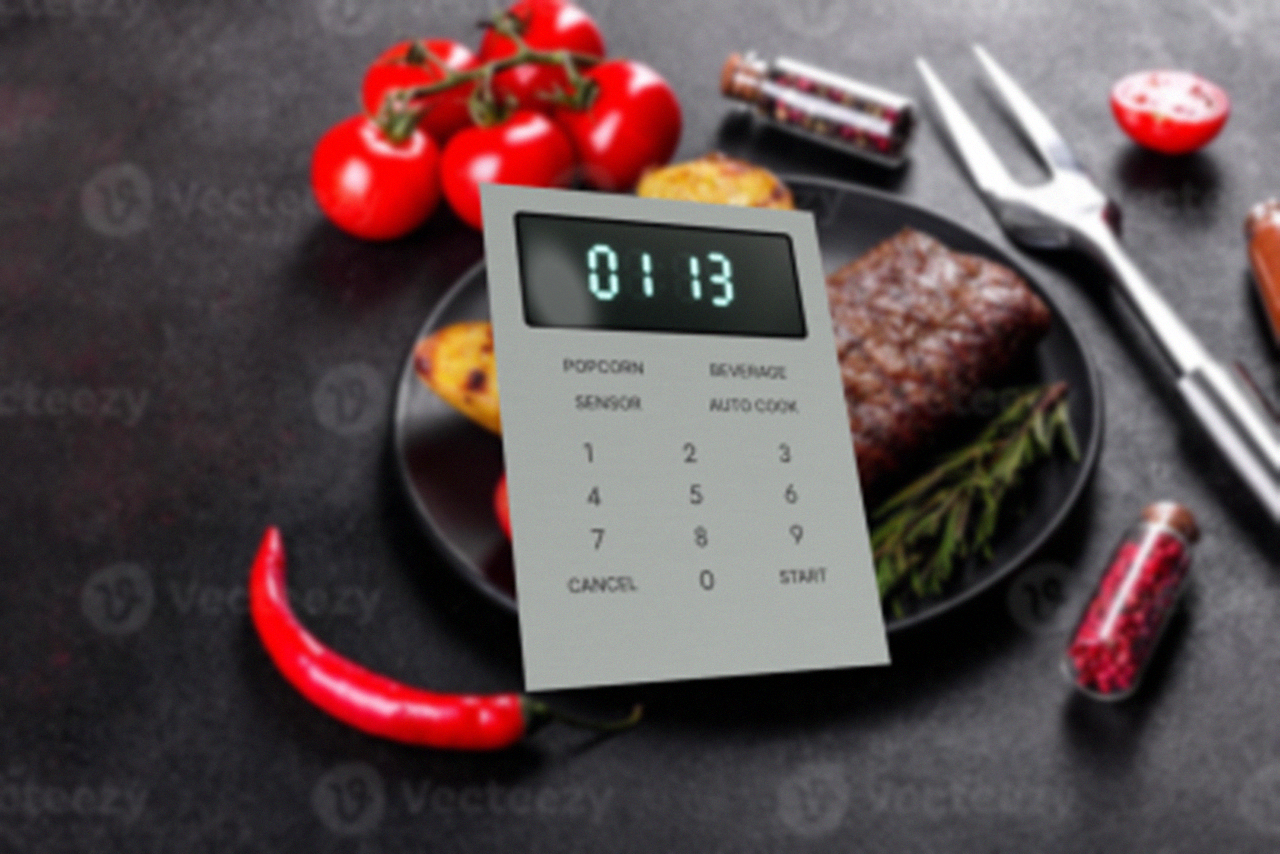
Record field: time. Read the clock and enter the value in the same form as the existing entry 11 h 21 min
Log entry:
1 h 13 min
